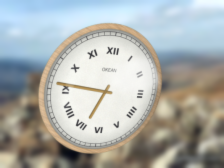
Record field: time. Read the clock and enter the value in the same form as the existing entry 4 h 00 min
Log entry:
6 h 46 min
